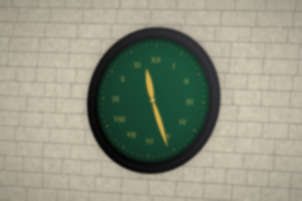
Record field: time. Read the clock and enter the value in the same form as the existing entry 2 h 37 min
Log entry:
11 h 26 min
